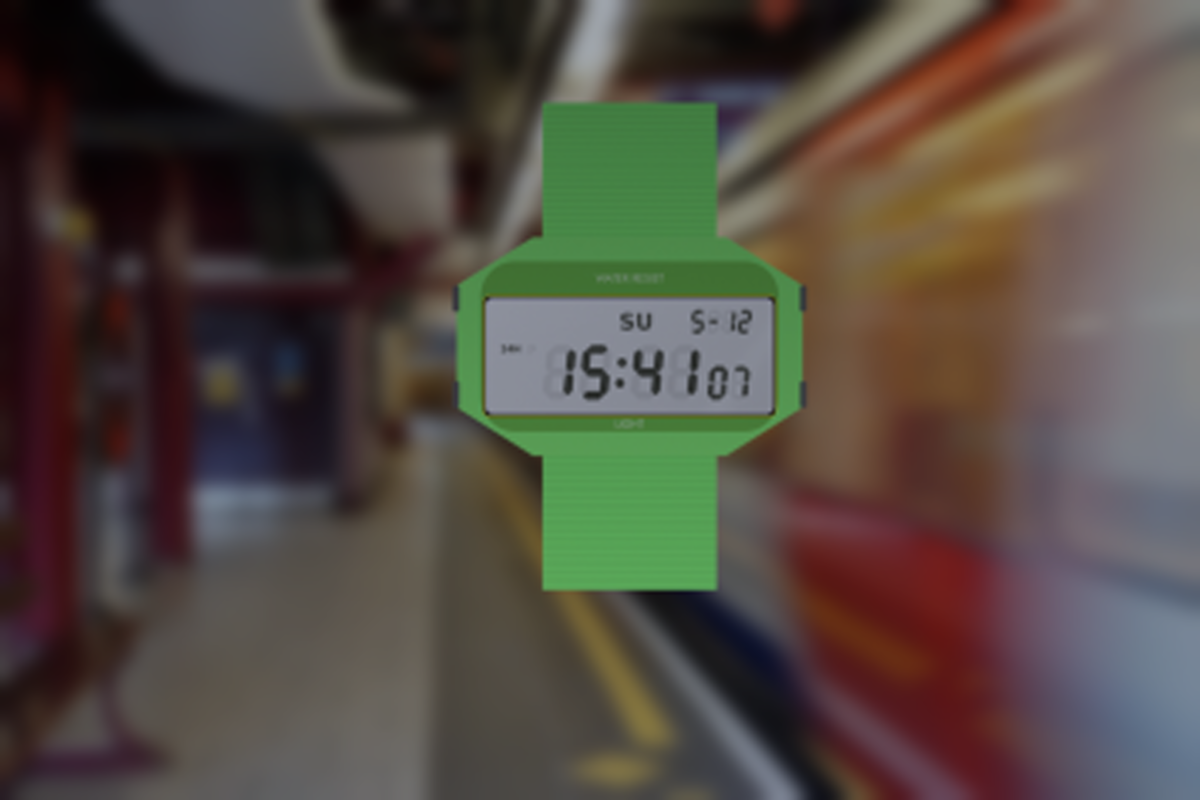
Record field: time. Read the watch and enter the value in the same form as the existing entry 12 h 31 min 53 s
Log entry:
15 h 41 min 07 s
